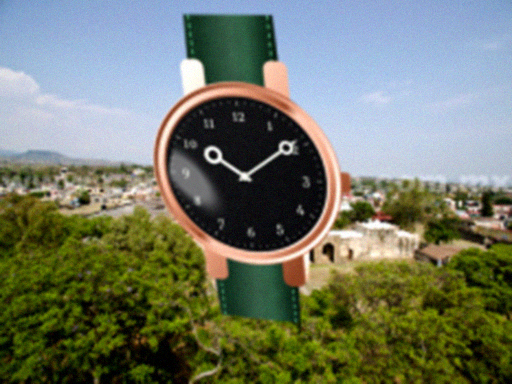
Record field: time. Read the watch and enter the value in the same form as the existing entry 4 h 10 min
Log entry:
10 h 09 min
